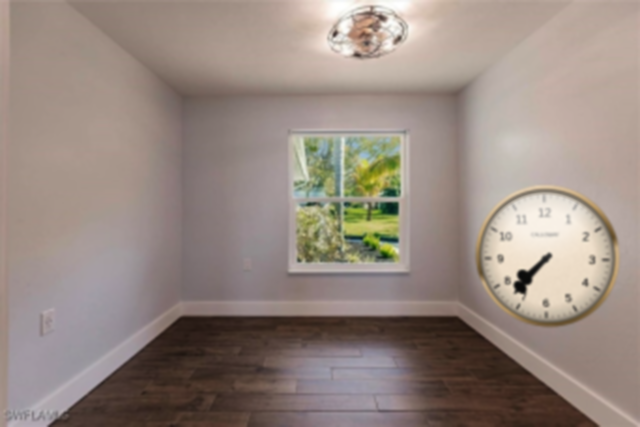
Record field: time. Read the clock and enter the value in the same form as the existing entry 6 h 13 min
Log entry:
7 h 37 min
